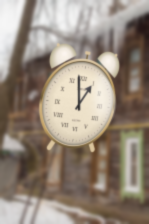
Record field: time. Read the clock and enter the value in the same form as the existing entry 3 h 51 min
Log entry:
12 h 58 min
